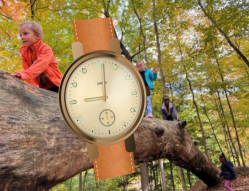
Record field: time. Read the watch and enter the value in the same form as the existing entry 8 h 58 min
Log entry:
9 h 01 min
